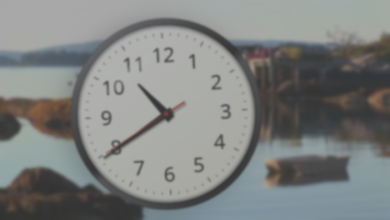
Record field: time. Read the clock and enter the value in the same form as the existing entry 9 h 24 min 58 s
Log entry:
10 h 39 min 40 s
